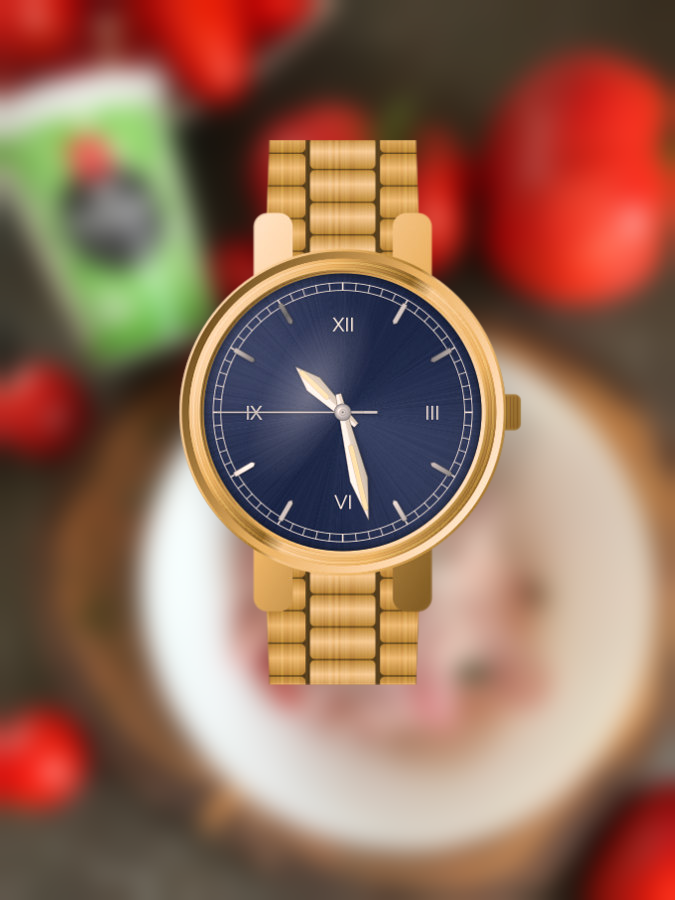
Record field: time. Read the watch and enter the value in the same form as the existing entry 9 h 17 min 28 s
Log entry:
10 h 27 min 45 s
